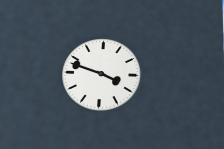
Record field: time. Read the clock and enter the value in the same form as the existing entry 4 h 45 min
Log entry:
3 h 48 min
